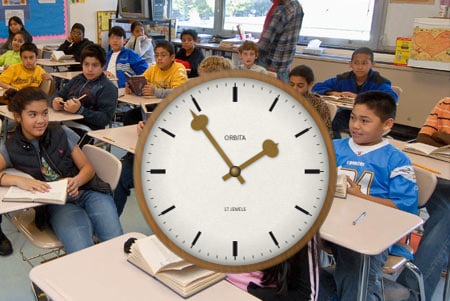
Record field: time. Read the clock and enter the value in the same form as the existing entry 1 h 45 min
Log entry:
1 h 54 min
